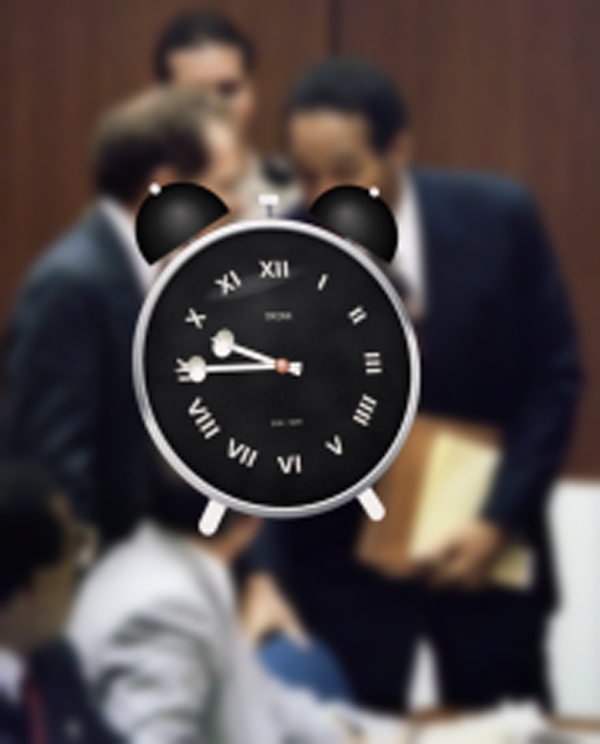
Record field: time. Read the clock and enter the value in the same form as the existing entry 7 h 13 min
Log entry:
9 h 45 min
